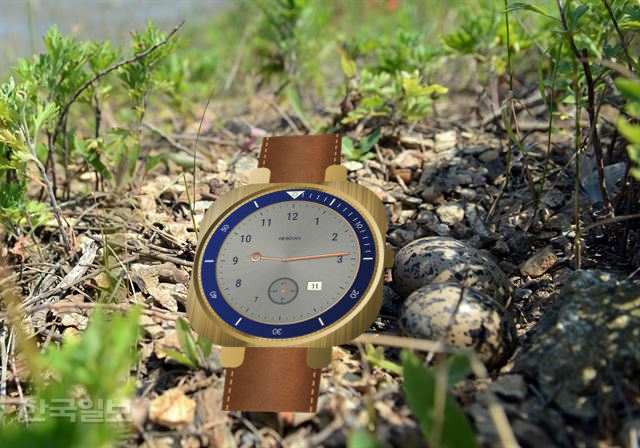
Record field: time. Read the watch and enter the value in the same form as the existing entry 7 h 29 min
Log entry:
9 h 14 min
